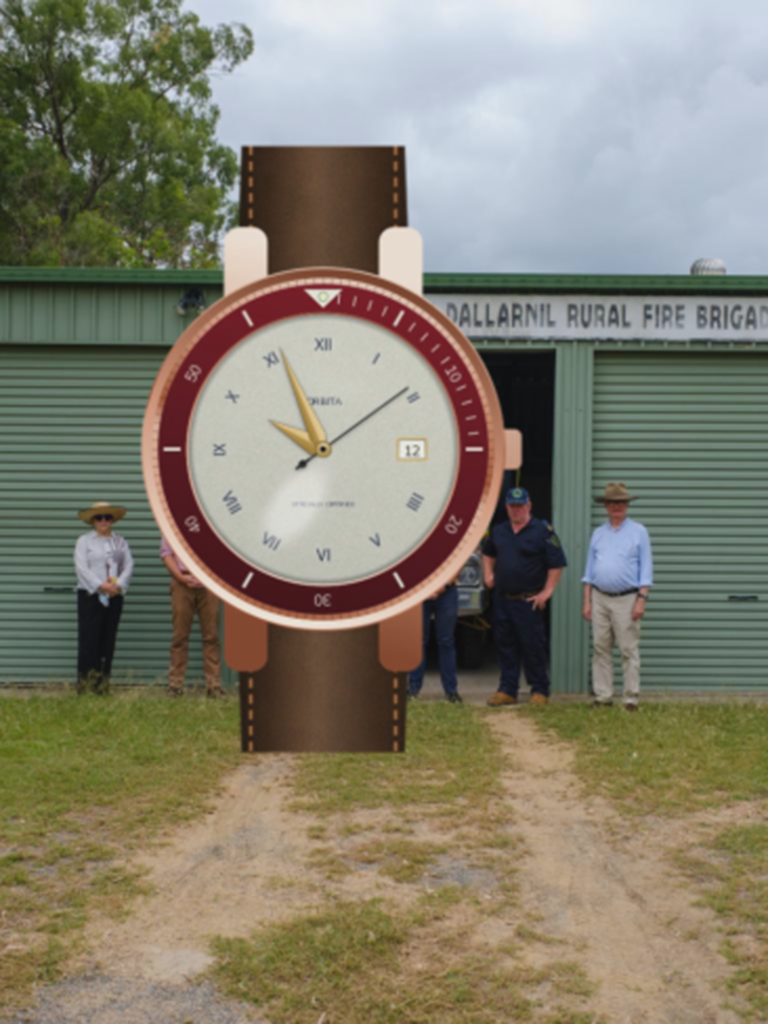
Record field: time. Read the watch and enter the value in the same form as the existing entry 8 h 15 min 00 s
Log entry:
9 h 56 min 09 s
